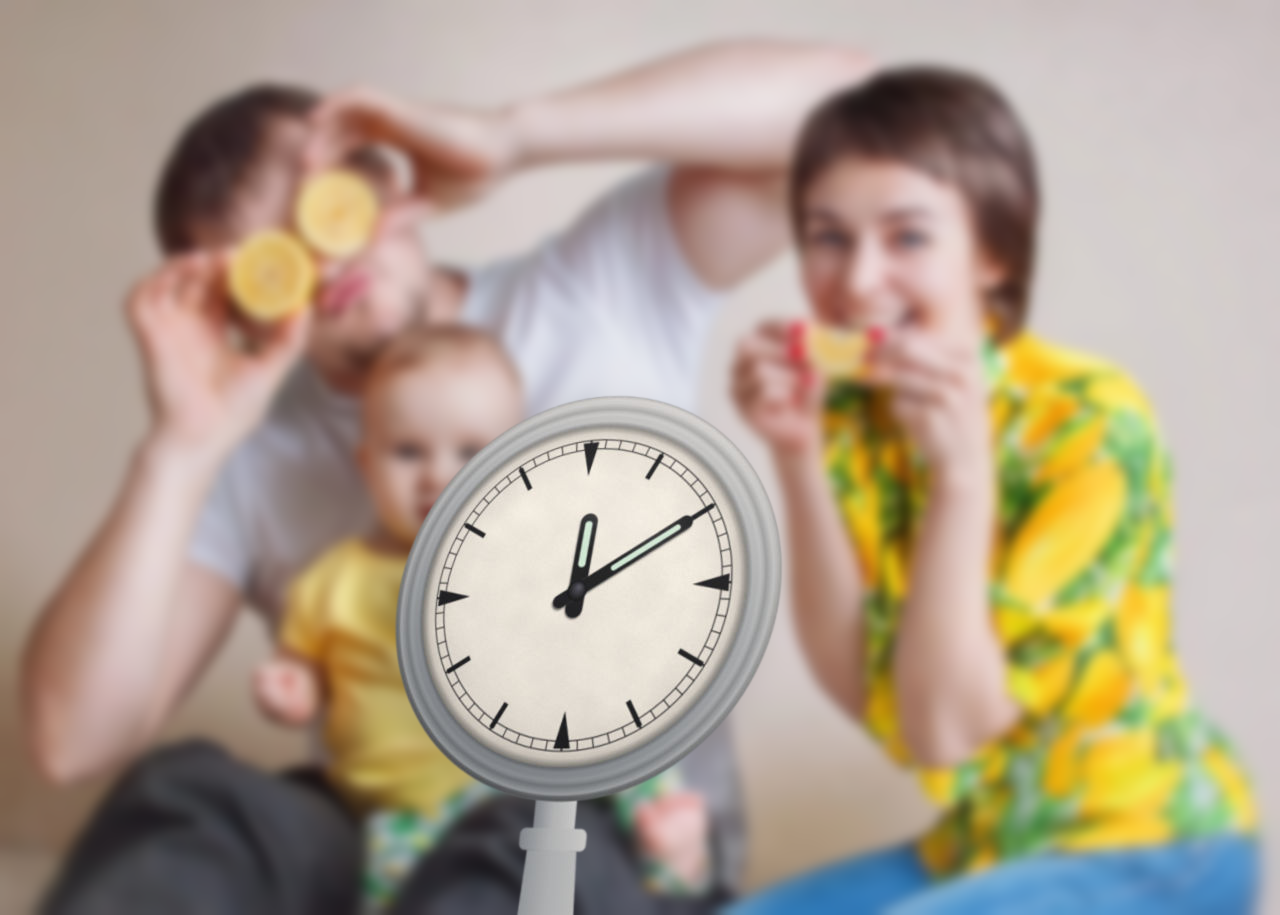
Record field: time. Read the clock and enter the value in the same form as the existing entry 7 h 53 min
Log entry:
12 h 10 min
